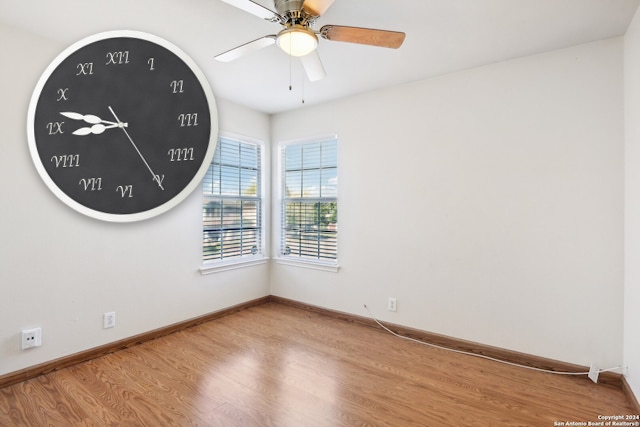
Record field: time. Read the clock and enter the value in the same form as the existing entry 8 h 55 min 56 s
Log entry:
8 h 47 min 25 s
